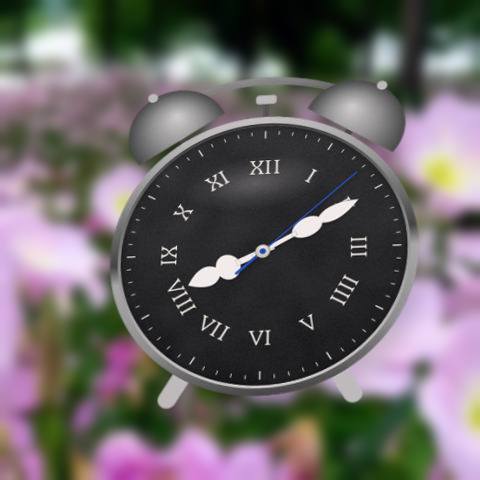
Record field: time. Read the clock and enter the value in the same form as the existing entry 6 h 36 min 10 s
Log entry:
8 h 10 min 08 s
